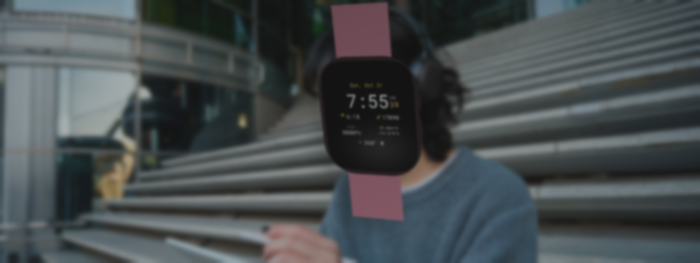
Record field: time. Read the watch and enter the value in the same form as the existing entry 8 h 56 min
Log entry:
7 h 55 min
